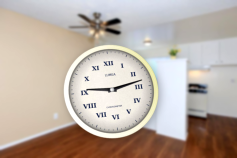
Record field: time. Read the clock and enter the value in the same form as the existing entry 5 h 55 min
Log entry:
9 h 13 min
